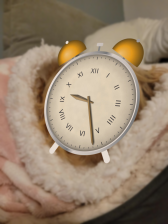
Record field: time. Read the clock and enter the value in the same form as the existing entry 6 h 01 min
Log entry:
9 h 27 min
